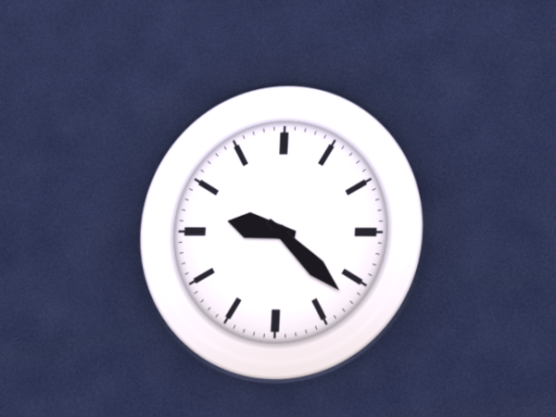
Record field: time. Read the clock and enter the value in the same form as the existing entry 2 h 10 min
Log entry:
9 h 22 min
